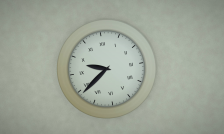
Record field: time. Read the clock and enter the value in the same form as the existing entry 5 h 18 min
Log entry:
9 h 39 min
